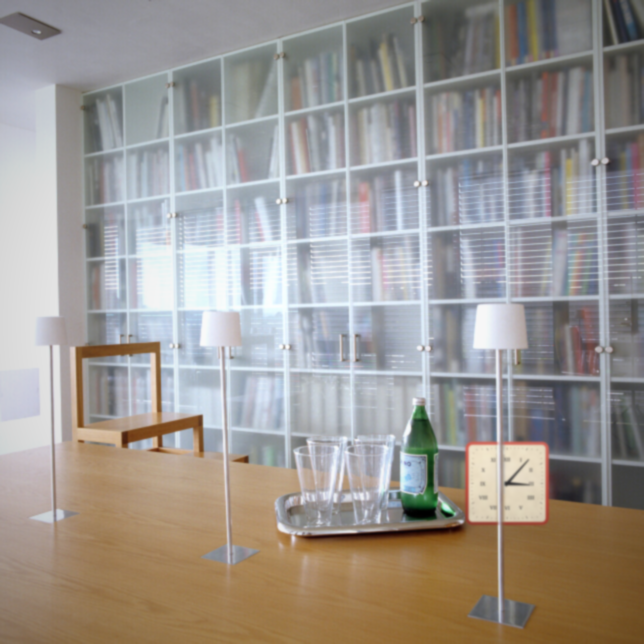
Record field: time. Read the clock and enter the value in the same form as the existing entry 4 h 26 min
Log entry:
3 h 07 min
